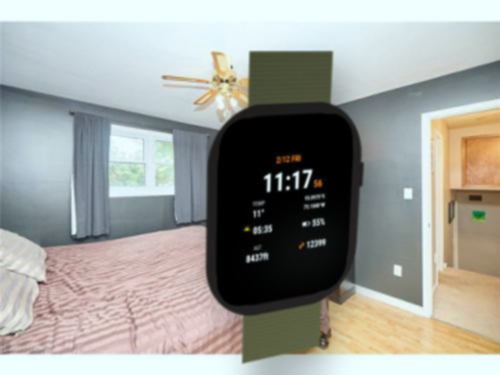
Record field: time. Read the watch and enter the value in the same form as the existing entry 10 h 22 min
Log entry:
11 h 17 min
